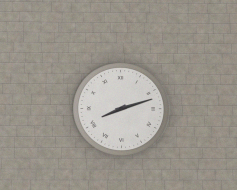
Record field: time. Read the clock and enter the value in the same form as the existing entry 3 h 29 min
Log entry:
8 h 12 min
